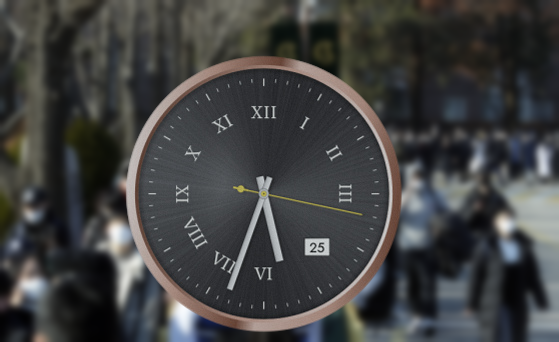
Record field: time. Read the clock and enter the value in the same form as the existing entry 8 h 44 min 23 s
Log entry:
5 h 33 min 17 s
